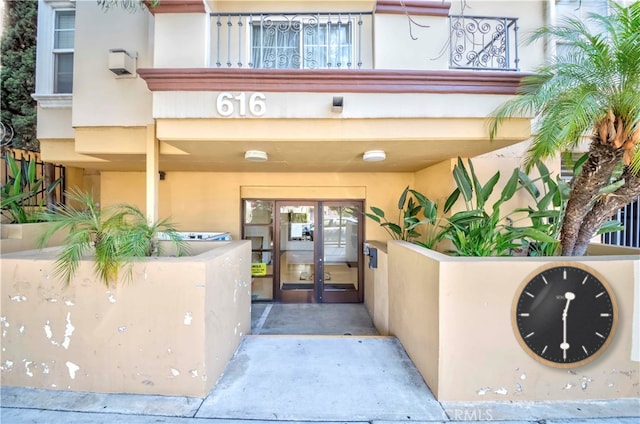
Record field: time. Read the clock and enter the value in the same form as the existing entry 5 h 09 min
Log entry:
12 h 30 min
